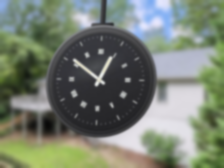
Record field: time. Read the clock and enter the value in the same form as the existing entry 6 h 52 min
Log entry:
12 h 51 min
